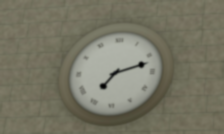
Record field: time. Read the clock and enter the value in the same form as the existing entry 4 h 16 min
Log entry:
7 h 12 min
